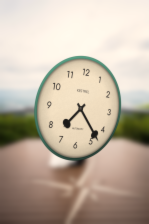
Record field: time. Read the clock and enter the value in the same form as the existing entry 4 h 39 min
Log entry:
7 h 23 min
